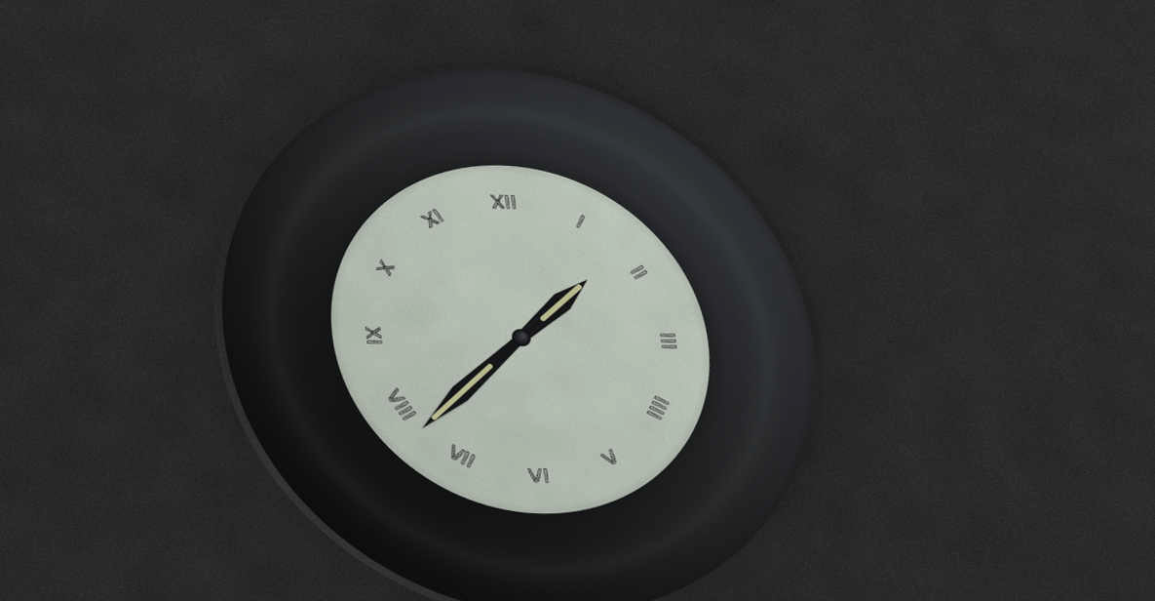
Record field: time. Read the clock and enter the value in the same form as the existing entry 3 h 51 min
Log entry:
1 h 38 min
